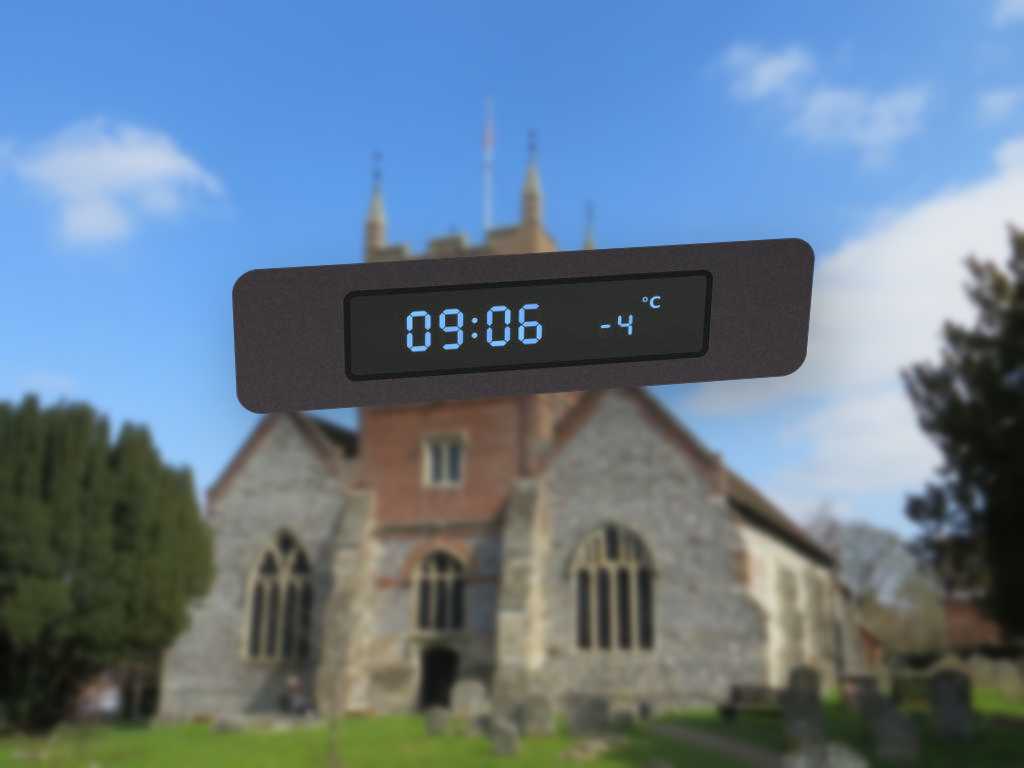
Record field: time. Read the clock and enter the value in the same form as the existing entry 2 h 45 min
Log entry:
9 h 06 min
